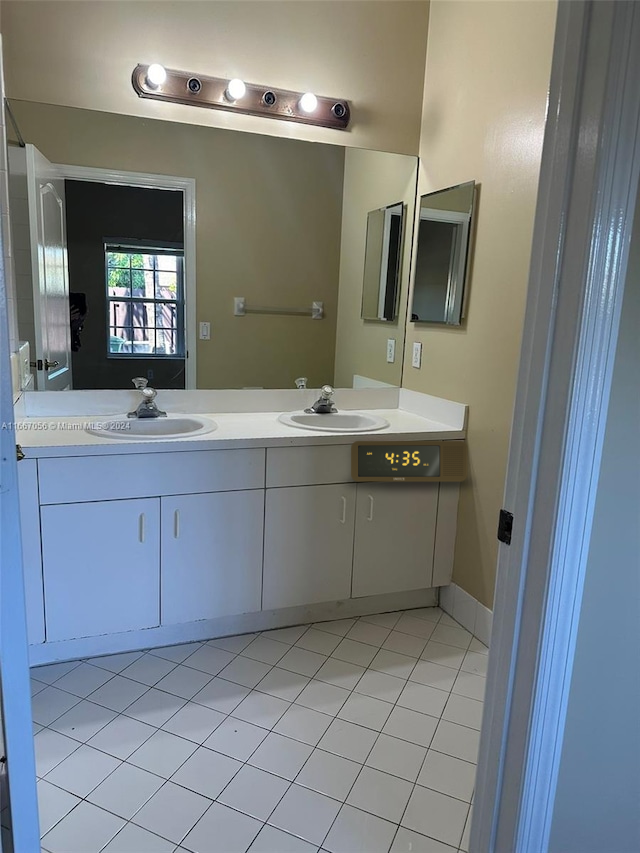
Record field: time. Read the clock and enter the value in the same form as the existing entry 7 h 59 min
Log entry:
4 h 35 min
